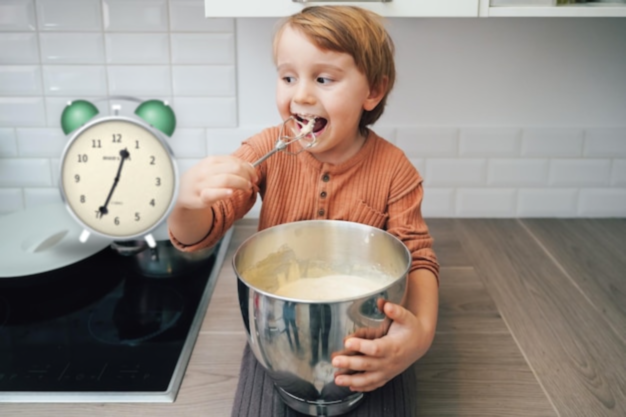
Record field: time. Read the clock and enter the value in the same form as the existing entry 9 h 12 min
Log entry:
12 h 34 min
